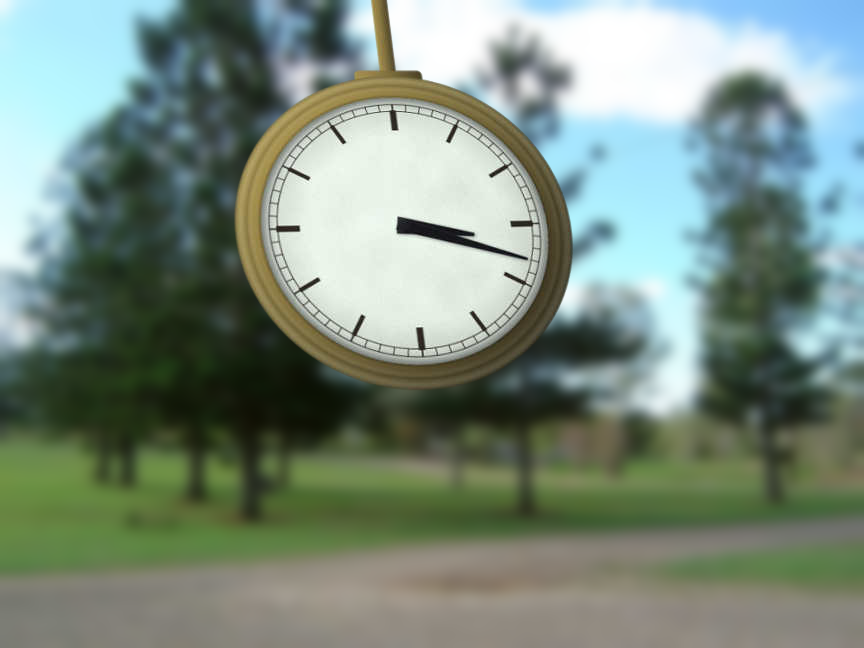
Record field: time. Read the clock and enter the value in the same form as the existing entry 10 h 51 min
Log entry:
3 h 18 min
